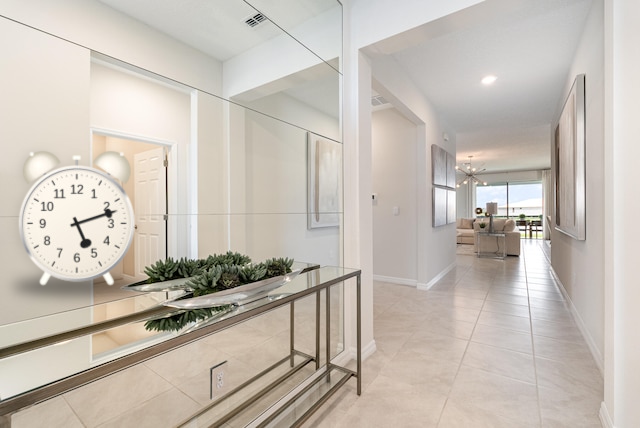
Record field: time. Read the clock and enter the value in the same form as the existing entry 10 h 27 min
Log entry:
5 h 12 min
